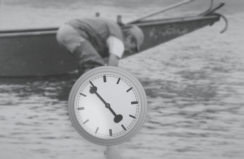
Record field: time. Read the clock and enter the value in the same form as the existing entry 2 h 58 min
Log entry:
4 h 54 min
